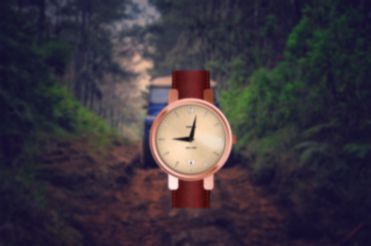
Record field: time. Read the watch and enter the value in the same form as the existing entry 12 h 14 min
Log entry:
9 h 02 min
